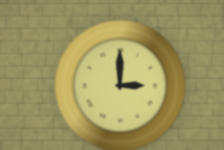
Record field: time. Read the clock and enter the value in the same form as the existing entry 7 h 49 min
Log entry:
3 h 00 min
